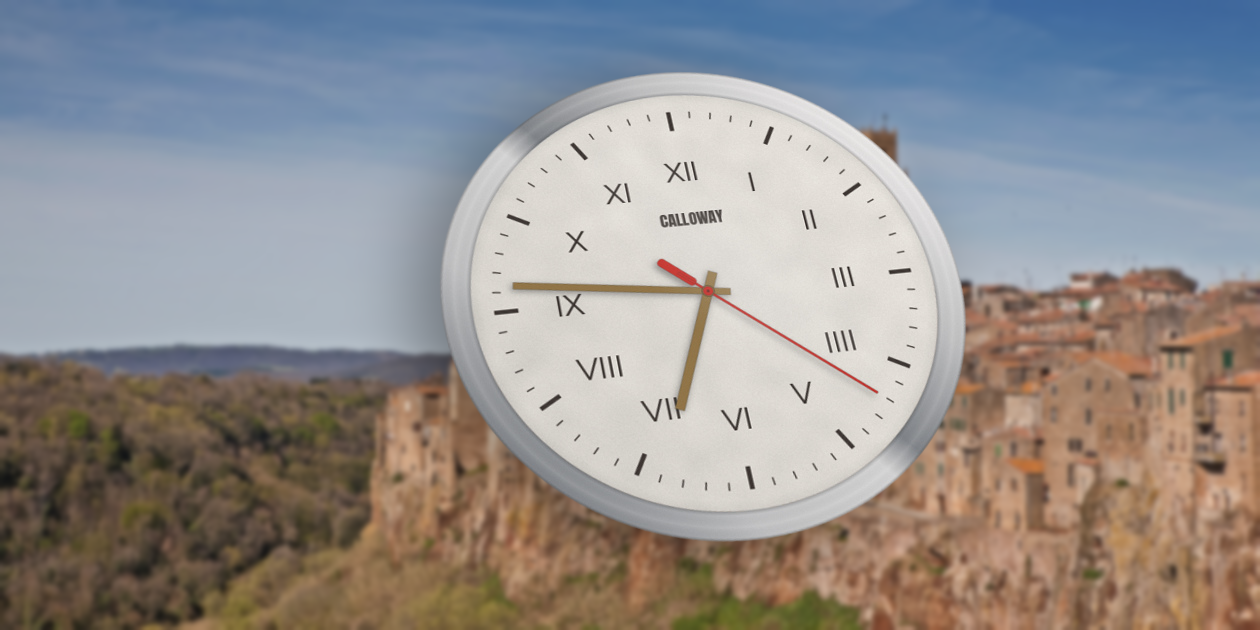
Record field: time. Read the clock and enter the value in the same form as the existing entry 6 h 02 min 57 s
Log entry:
6 h 46 min 22 s
